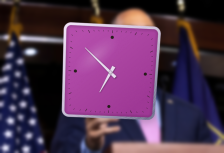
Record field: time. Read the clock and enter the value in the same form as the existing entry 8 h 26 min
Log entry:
6 h 52 min
